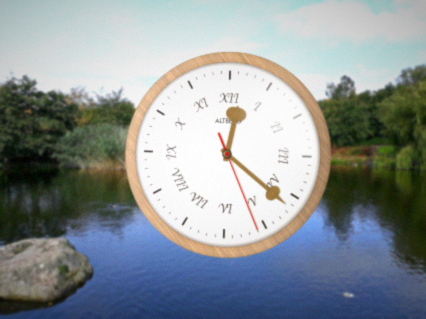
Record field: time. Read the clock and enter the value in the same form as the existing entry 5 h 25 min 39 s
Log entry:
12 h 21 min 26 s
